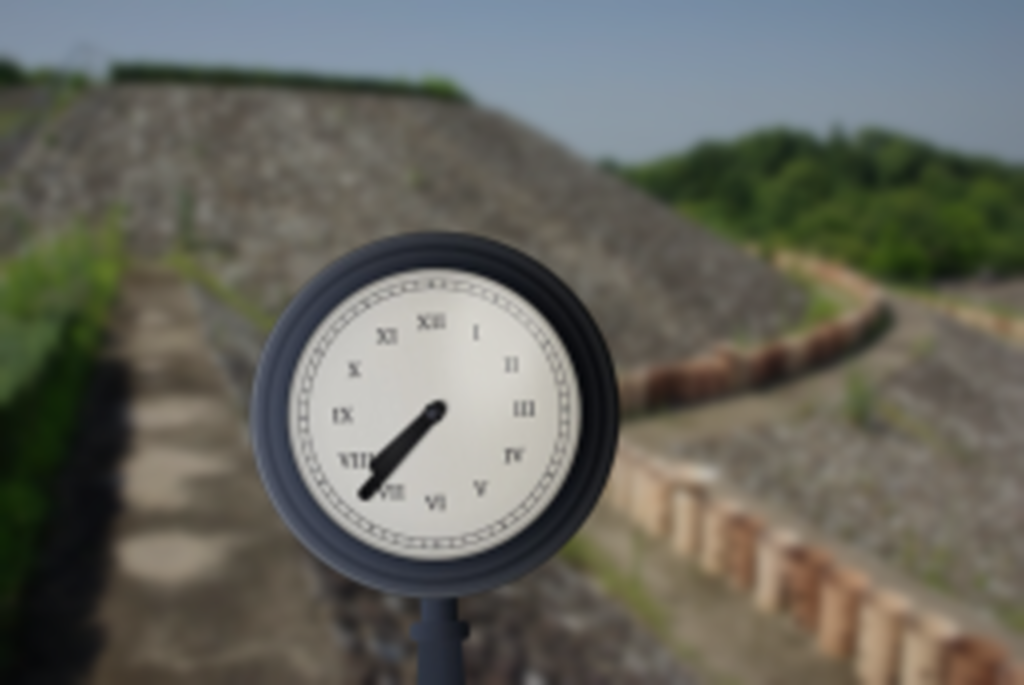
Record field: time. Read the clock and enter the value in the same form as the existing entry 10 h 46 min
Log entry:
7 h 37 min
